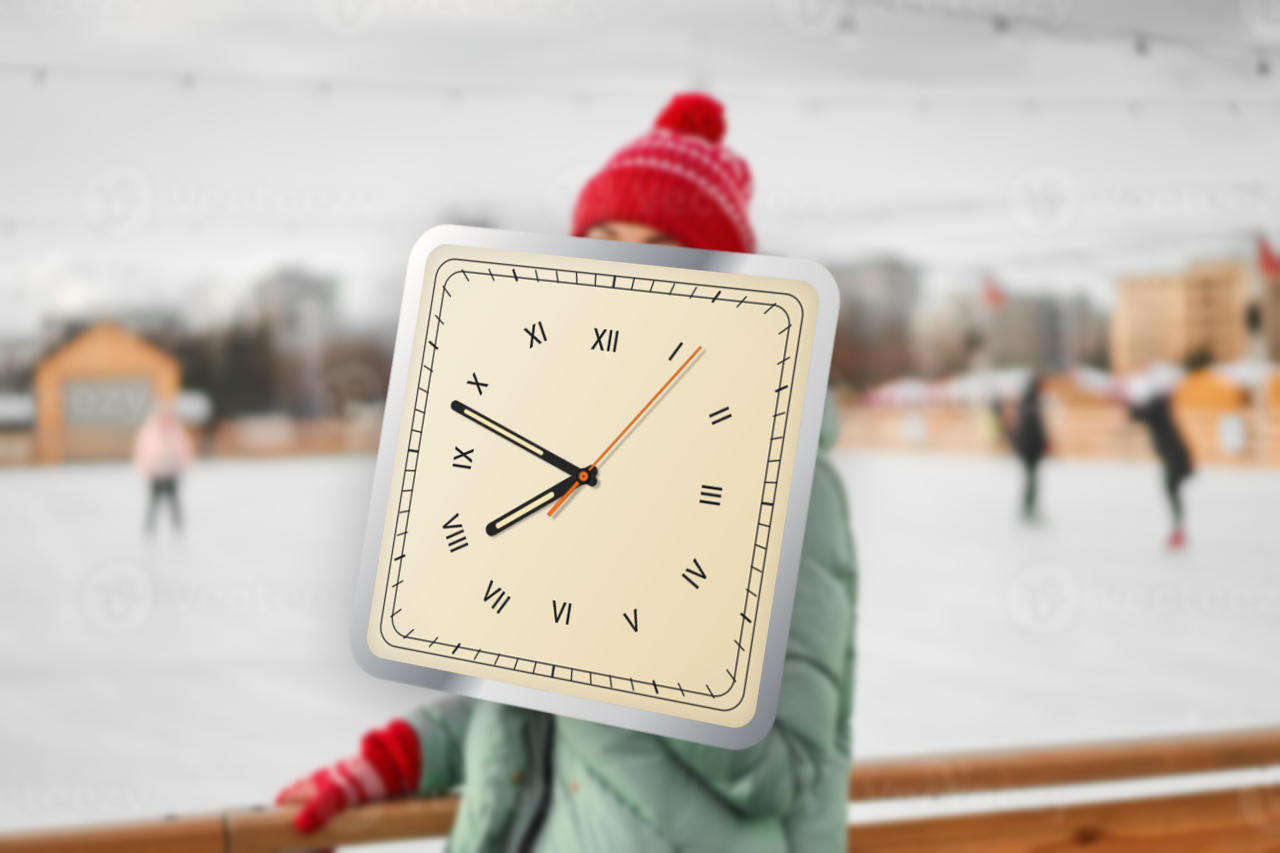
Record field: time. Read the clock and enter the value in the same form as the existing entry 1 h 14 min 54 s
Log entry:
7 h 48 min 06 s
